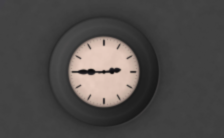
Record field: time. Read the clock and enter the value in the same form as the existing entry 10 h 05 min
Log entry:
2 h 45 min
